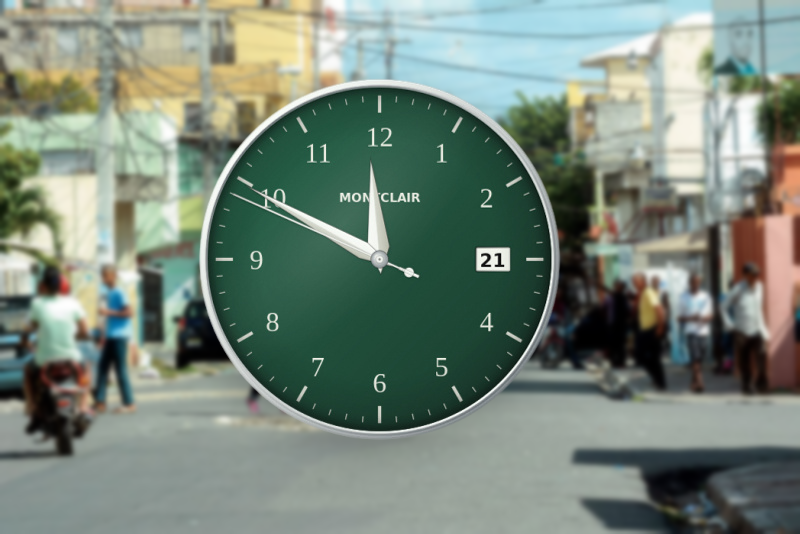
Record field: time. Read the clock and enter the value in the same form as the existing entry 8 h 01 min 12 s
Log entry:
11 h 49 min 49 s
